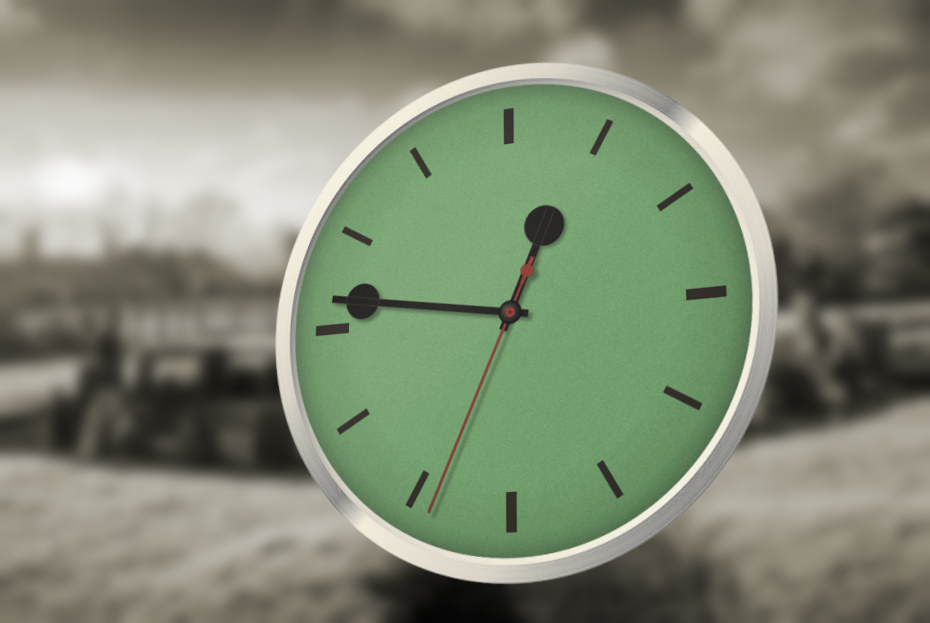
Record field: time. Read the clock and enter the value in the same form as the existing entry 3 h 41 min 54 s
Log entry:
12 h 46 min 34 s
